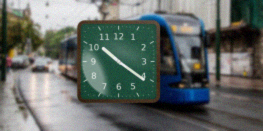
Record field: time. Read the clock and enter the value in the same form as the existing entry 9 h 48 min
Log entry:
10 h 21 min
